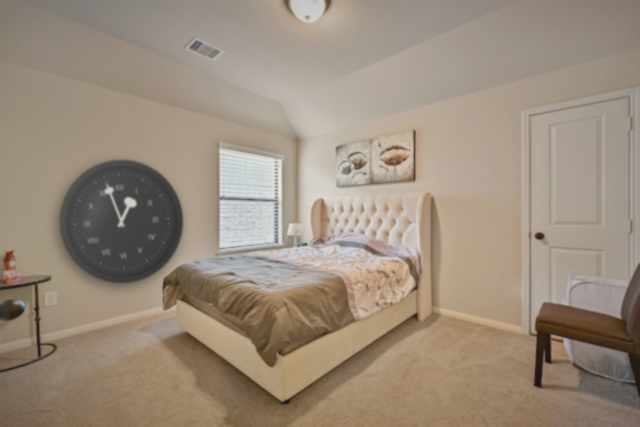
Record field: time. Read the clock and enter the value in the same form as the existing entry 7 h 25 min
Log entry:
12 h 57 min
